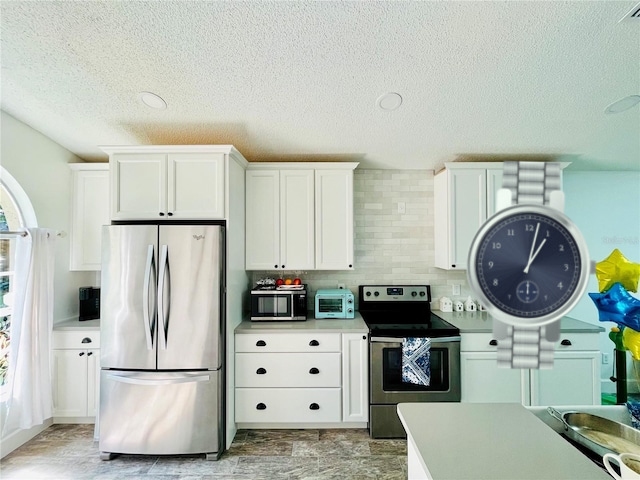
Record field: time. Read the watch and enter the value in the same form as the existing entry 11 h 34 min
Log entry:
1 h 02 min
